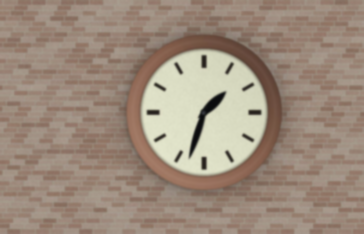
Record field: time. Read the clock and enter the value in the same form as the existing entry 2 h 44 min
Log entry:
1 h 33 min
